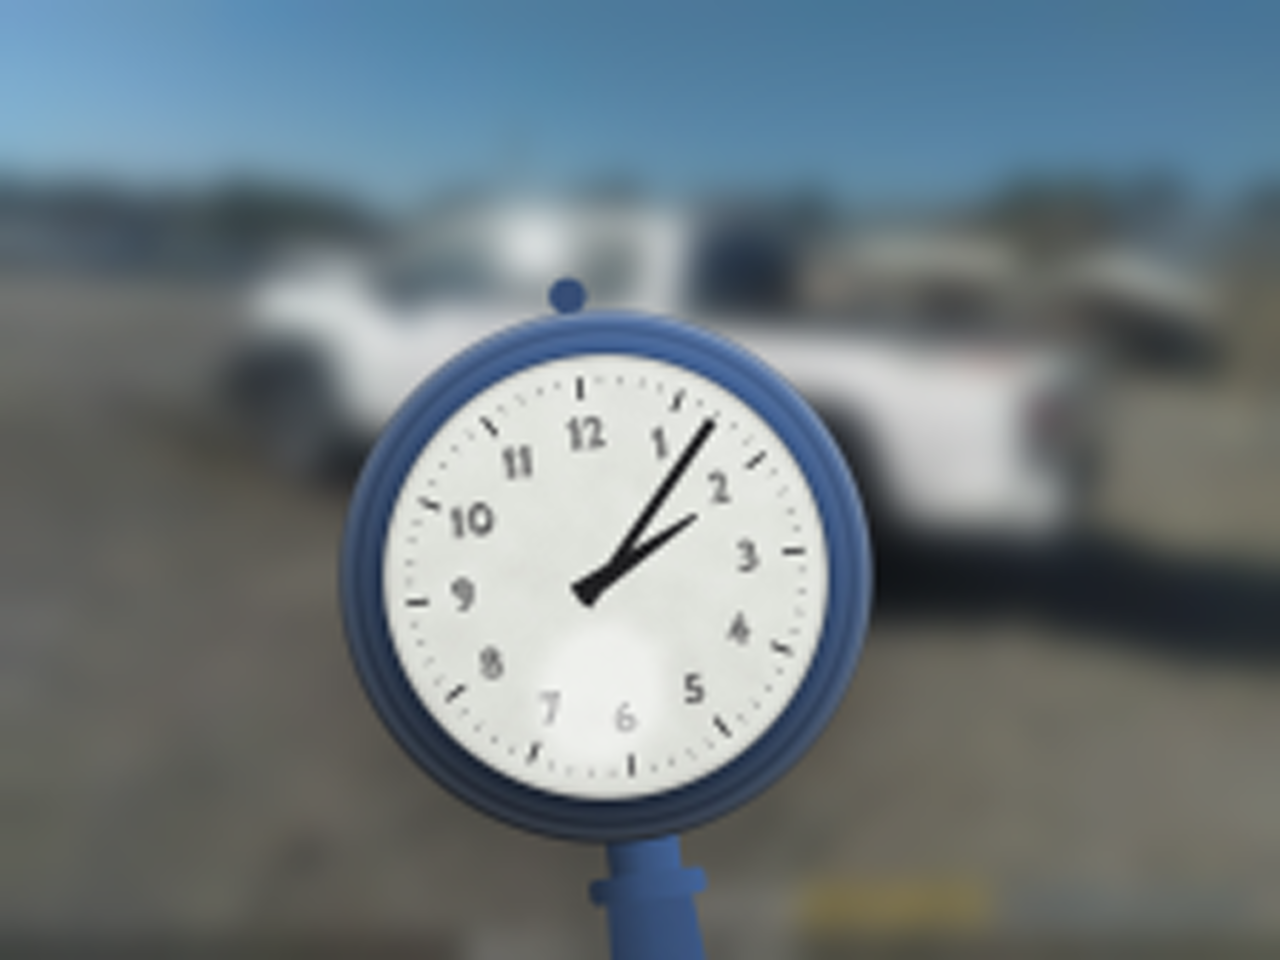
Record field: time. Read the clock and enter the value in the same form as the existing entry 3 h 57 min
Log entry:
2 h 07 min
